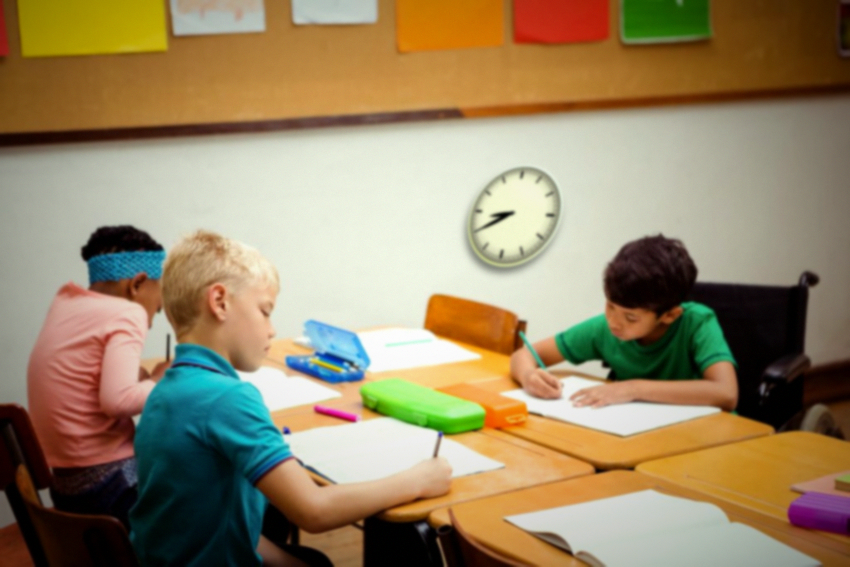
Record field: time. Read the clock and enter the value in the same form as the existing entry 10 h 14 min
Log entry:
8 h 40 min
